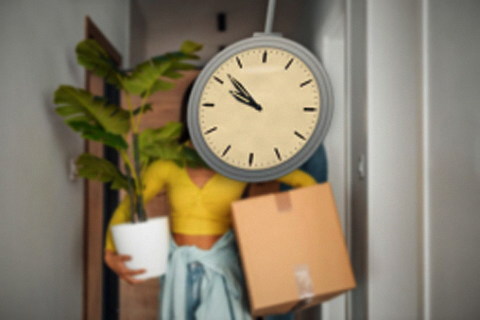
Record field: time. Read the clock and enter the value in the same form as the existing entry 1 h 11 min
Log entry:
9 h 52 min
